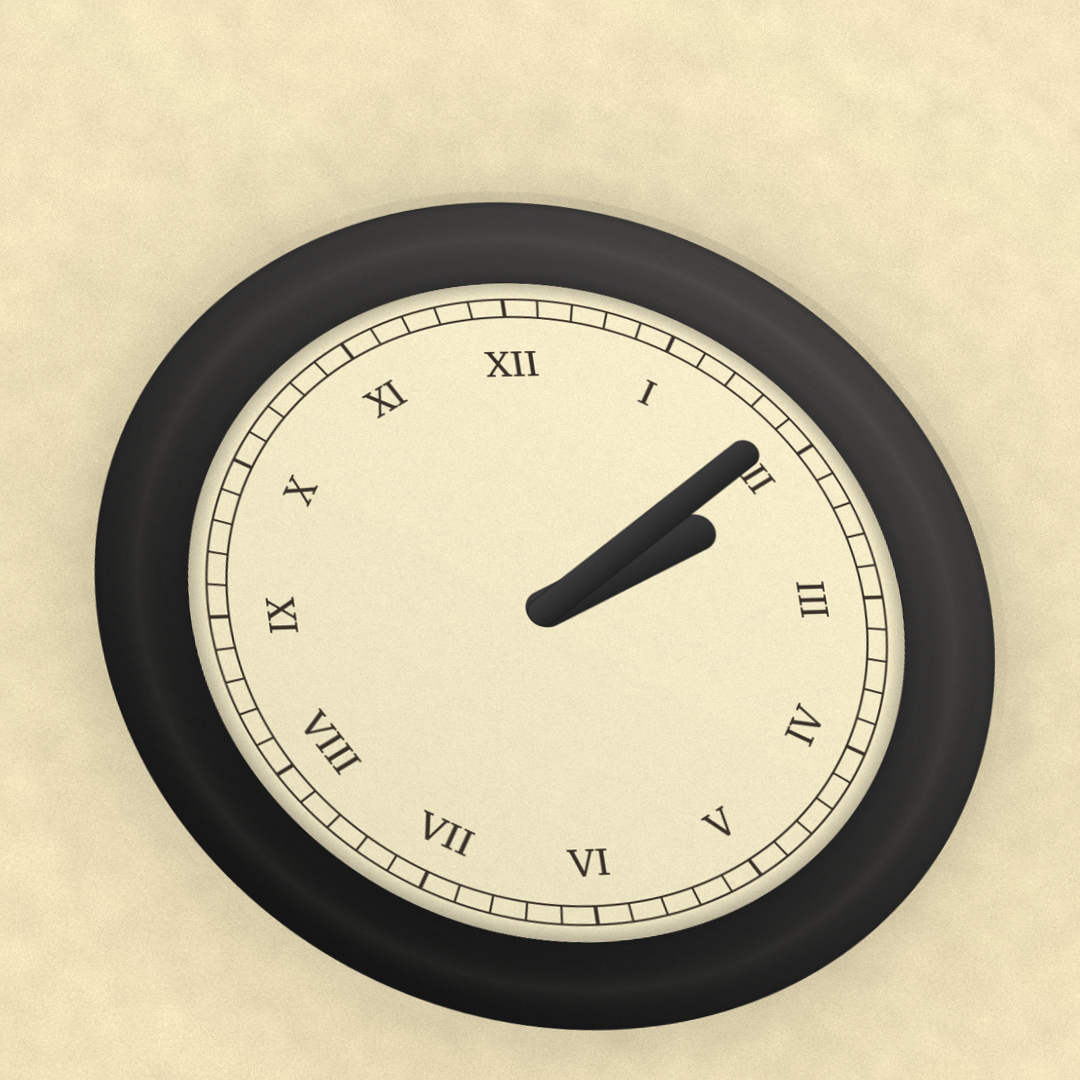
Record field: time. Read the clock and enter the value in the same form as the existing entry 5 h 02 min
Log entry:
2 h 09 min
